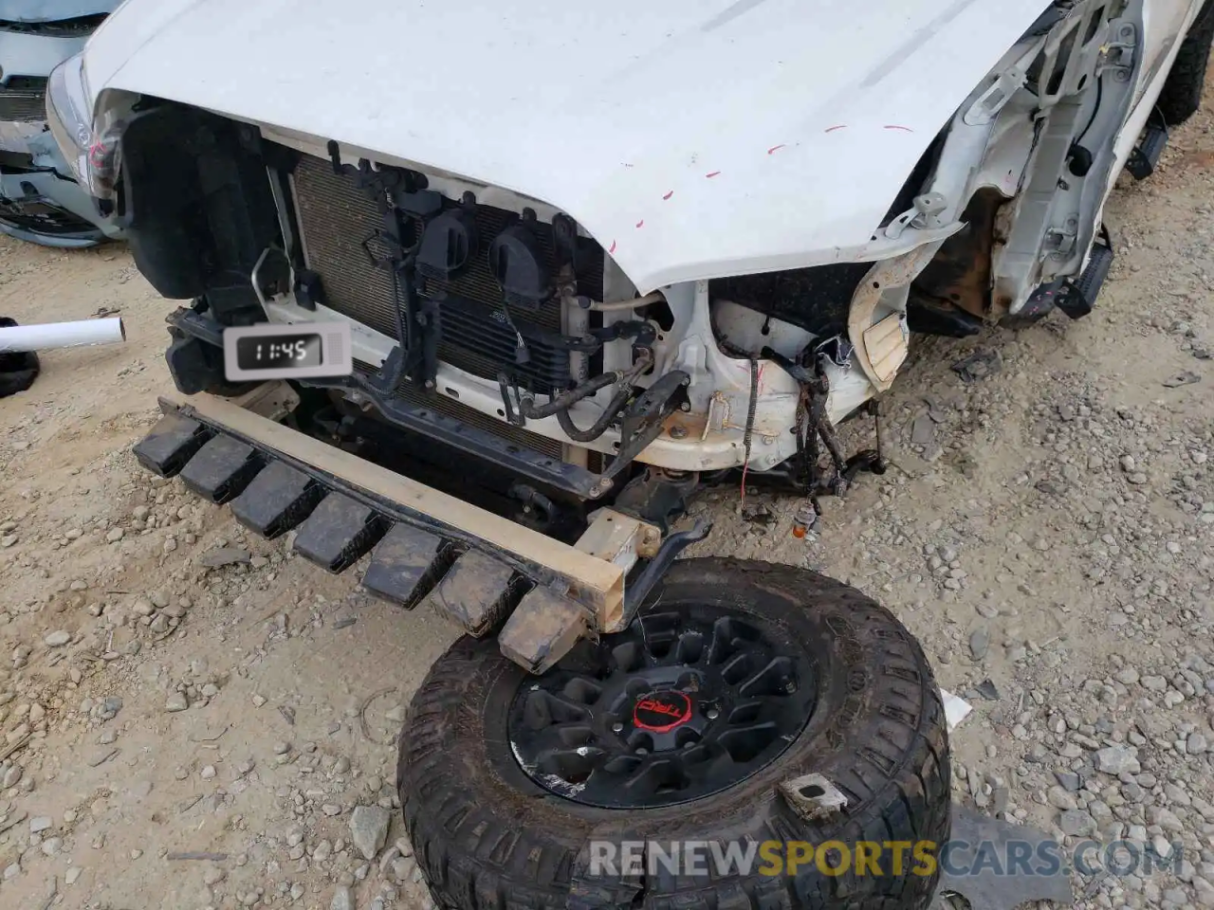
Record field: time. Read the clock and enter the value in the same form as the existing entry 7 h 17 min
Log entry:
11 h 45 min
